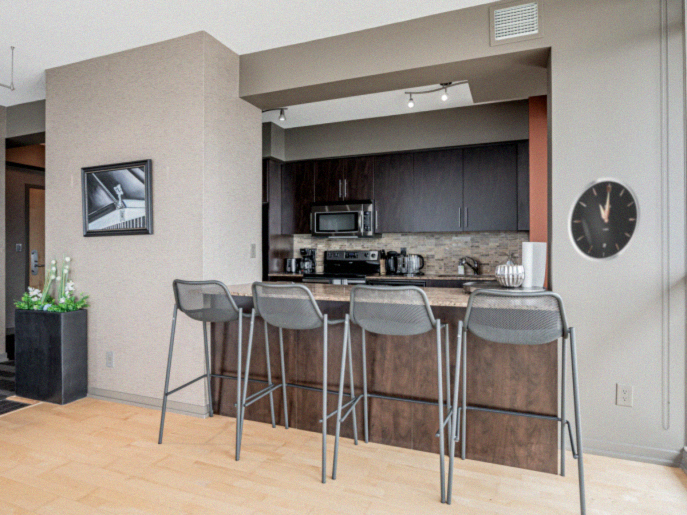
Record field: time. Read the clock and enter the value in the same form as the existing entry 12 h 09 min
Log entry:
11 h 00 min
